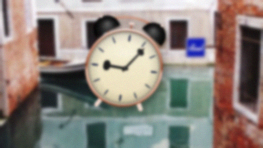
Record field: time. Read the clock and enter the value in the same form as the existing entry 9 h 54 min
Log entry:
9 h 06 min
